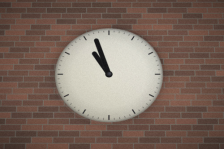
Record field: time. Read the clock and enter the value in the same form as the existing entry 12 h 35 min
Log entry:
10 h 57 min
